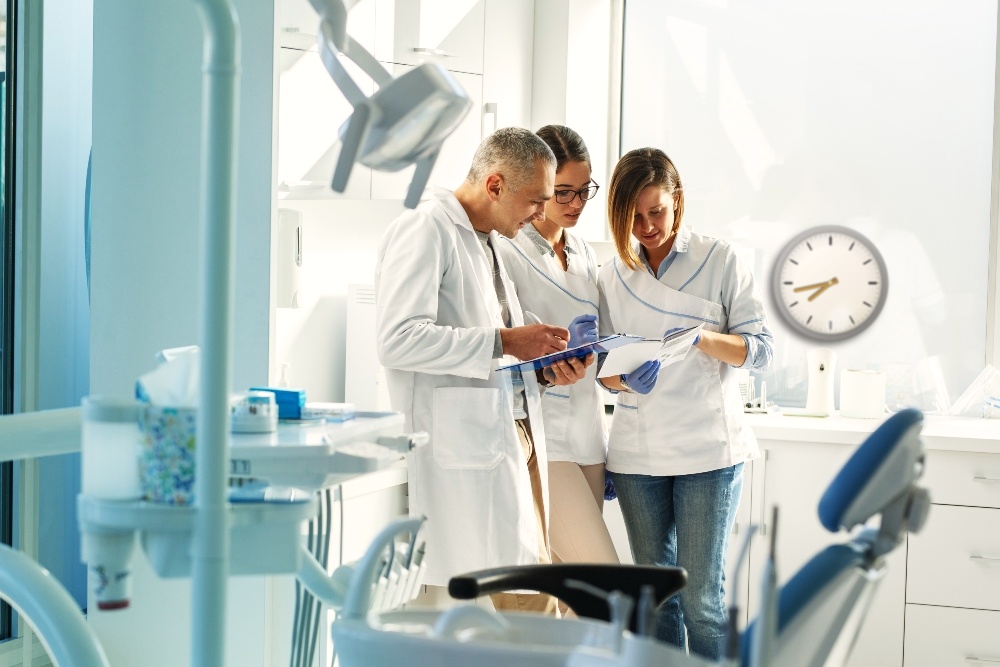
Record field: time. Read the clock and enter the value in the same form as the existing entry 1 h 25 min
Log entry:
7 h 43 min
